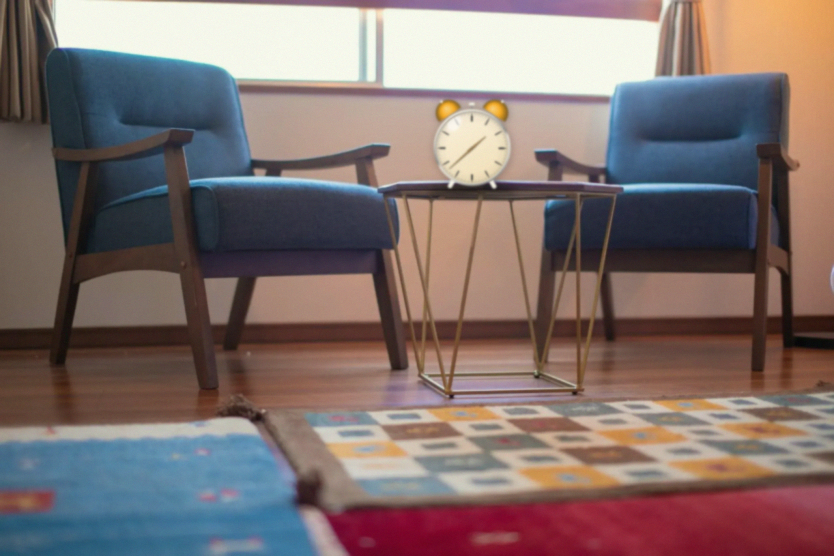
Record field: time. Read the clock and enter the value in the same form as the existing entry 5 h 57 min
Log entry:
1 h 38 min
